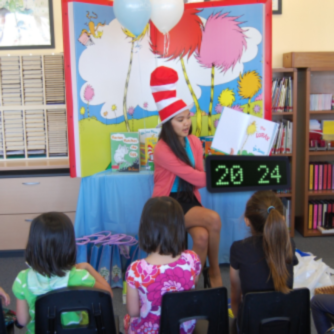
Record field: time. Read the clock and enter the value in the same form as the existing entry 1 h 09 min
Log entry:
20 h 24 min
